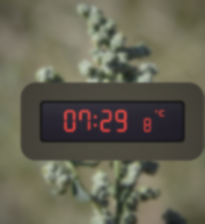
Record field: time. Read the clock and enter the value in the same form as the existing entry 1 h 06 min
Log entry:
7 h 29 min
